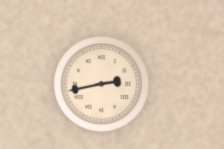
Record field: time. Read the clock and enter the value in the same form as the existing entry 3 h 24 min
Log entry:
2 h 43 min
